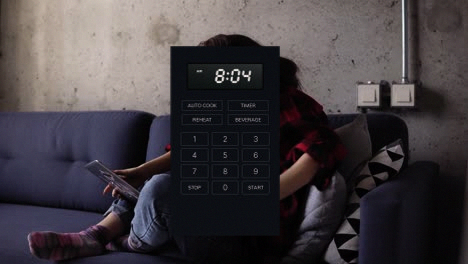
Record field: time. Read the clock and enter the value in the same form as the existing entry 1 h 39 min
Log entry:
8 h 04 min
